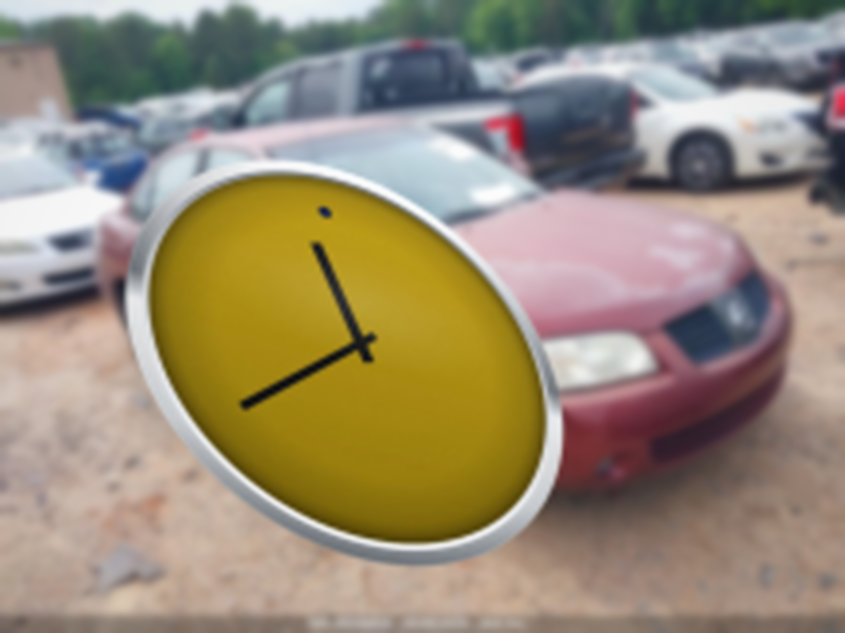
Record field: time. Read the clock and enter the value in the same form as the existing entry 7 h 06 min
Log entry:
11 h 40 min
